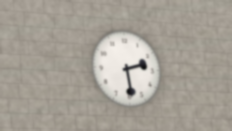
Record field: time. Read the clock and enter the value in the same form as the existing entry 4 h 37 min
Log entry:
2 h 29 min
